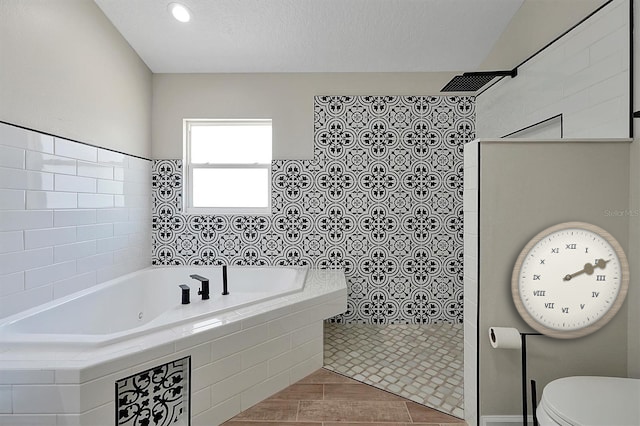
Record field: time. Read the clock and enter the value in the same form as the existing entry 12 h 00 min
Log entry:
2 h 11 min
